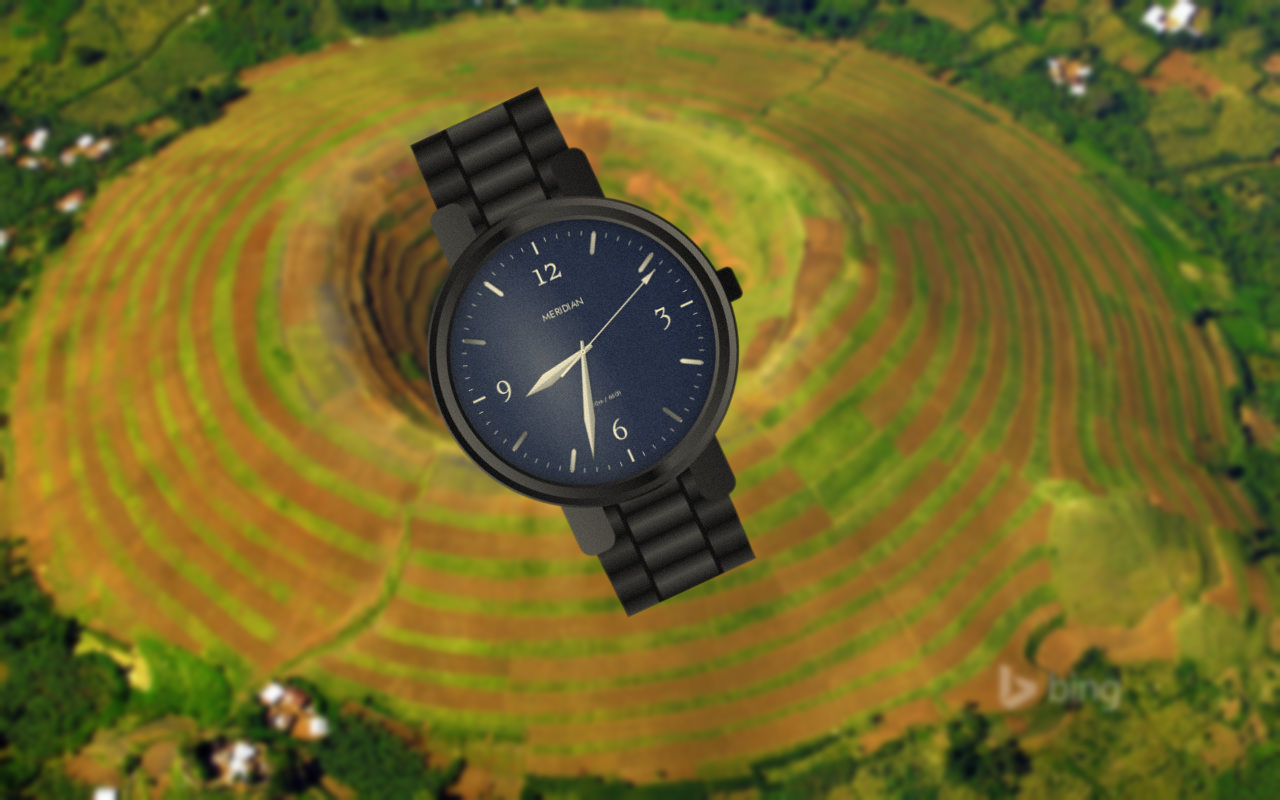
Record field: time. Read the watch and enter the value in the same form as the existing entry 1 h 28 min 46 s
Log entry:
8 h 33 min 11 s
